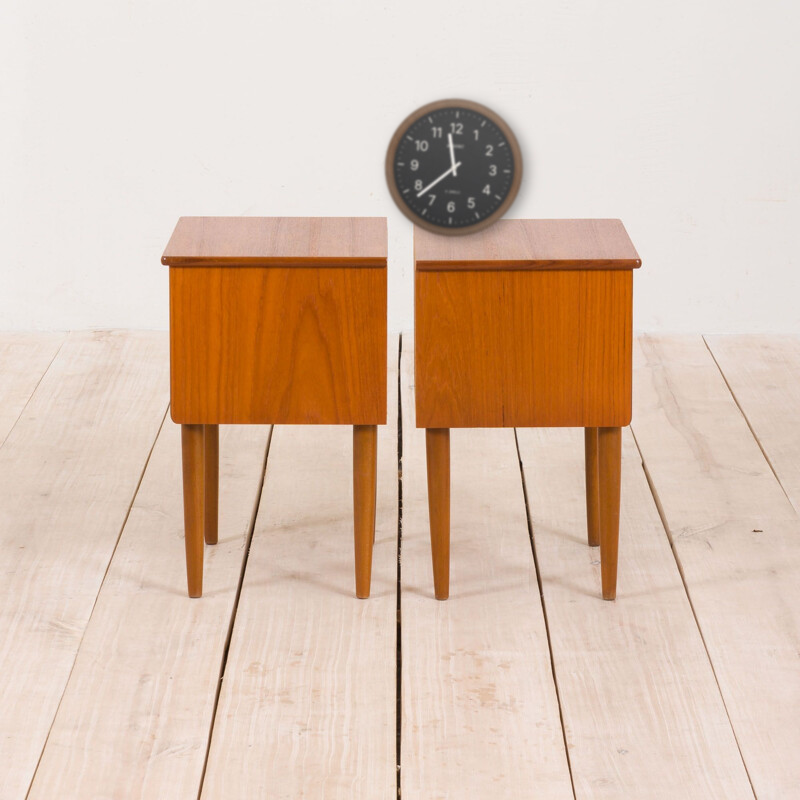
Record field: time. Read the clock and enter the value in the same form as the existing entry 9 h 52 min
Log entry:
11 h 38 min
